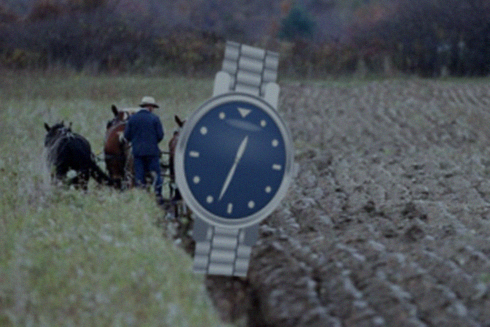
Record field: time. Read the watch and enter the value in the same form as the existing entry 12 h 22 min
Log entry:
12 h 33 min
